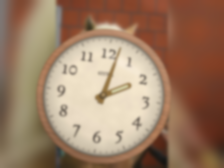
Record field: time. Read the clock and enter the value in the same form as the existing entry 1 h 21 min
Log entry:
2 h 02 min
